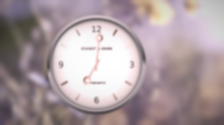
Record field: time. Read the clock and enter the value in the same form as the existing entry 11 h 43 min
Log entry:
7 h 01 min
